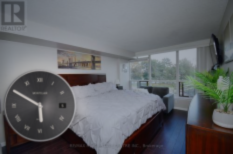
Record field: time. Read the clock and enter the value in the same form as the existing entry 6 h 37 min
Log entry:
5 h 50 min
